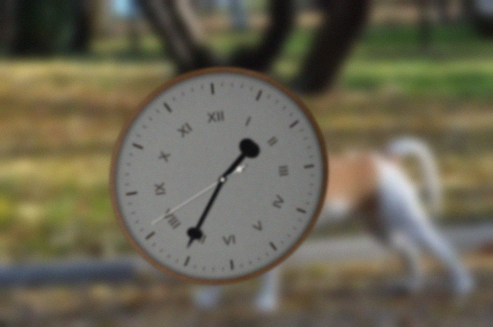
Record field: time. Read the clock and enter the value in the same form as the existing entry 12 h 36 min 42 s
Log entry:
1 h 35 min 41 s
